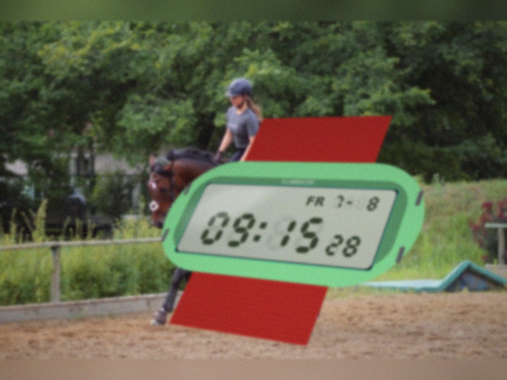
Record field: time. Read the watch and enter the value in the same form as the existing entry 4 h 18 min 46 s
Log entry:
9 h 15 min 28 s
